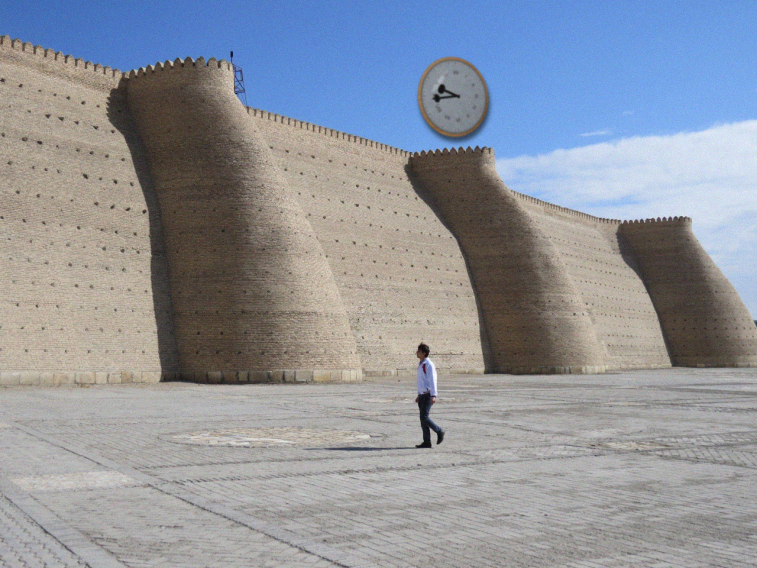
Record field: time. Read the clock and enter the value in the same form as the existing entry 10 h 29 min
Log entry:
9 h 44 min
